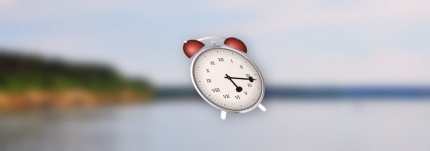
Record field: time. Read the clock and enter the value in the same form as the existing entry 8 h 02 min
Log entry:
5 h 17 min
